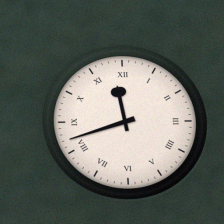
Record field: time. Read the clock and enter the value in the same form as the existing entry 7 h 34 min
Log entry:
11 h 42 min
